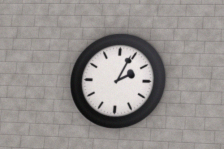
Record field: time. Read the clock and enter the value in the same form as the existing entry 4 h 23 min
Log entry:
2 h 04 min
